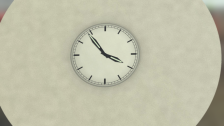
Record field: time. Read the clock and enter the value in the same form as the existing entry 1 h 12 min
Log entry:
3 h 54 min
